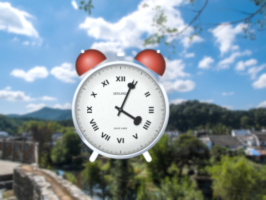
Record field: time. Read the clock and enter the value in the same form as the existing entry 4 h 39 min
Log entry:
4 h 04 min
